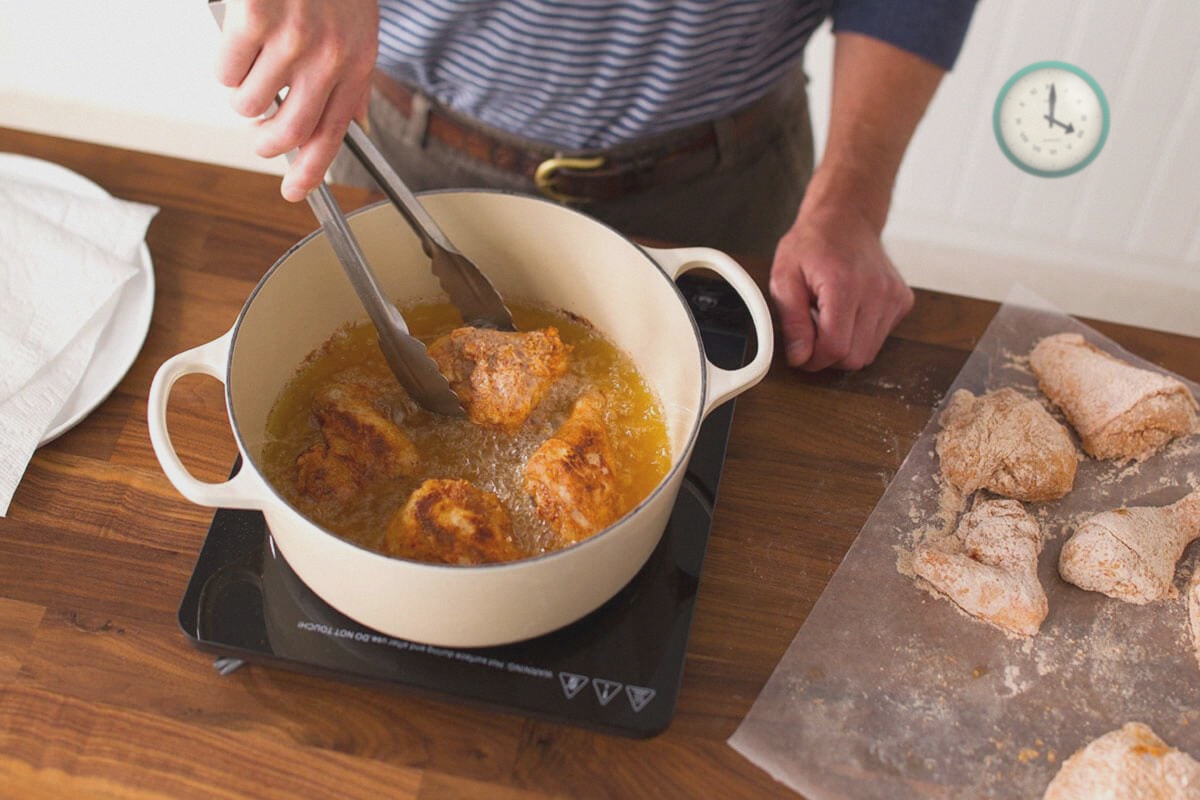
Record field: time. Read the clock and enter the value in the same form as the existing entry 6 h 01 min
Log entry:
4 h 01 min
